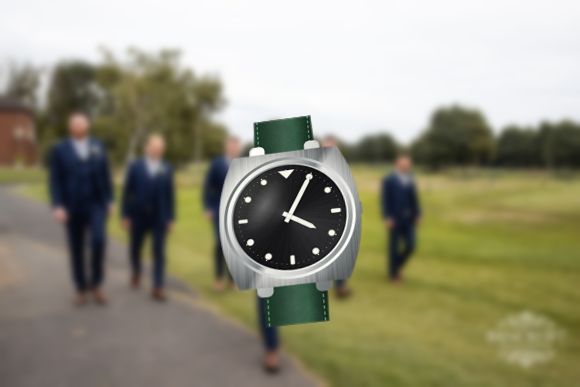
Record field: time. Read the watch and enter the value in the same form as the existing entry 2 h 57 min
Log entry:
4 h 05 min
